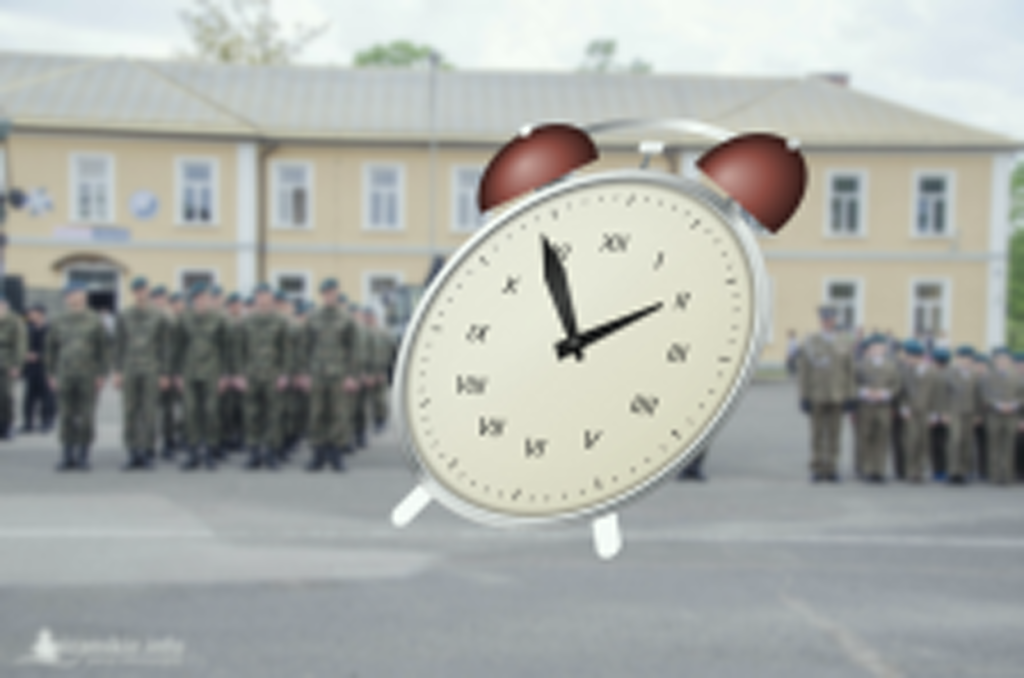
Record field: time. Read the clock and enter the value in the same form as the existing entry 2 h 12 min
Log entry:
1 h 54 min
